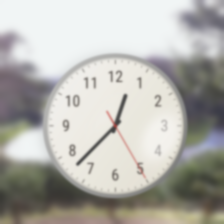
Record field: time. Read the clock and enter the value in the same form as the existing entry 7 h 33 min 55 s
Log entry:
12 h 37 min 25 s
